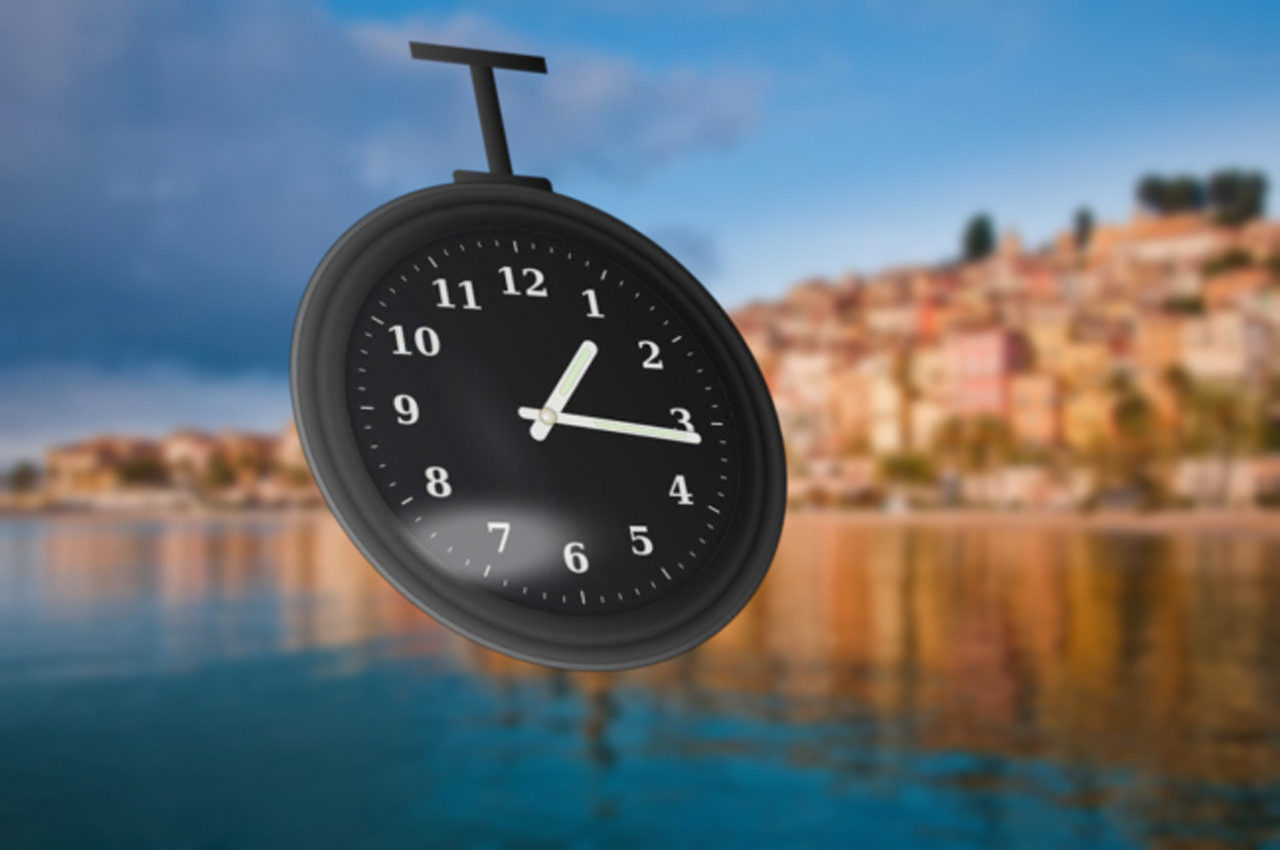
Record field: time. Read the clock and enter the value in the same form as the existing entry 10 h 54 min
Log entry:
1 h 16 min
